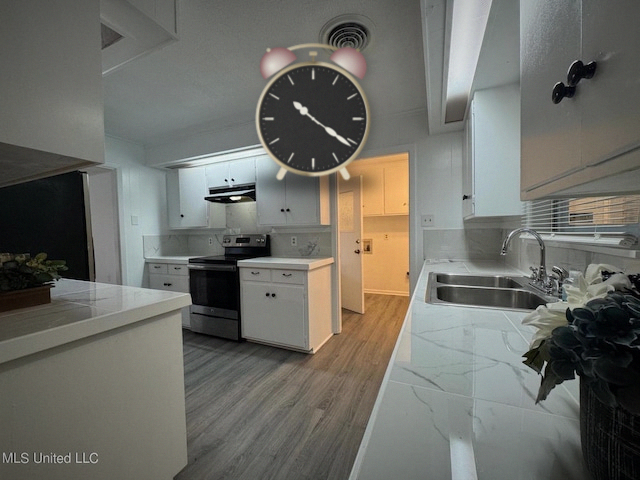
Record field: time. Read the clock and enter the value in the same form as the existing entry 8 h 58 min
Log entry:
10 h 21 min
